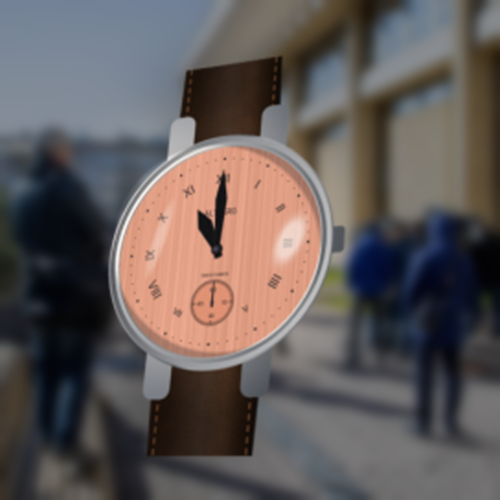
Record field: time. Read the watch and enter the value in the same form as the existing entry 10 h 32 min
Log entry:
11 h 00 min
